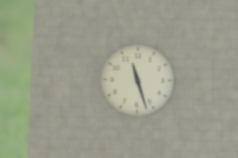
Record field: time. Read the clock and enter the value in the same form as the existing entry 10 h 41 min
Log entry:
11 h 27 min
